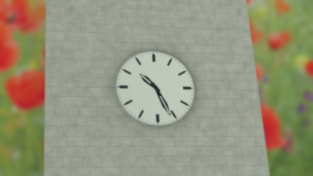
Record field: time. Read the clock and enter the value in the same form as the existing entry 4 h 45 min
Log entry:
10 h 26 min
